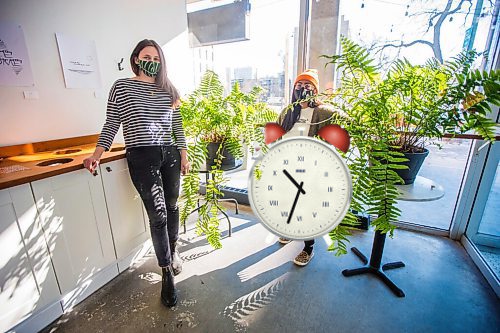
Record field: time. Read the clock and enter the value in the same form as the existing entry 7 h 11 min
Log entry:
10 h 33 min
